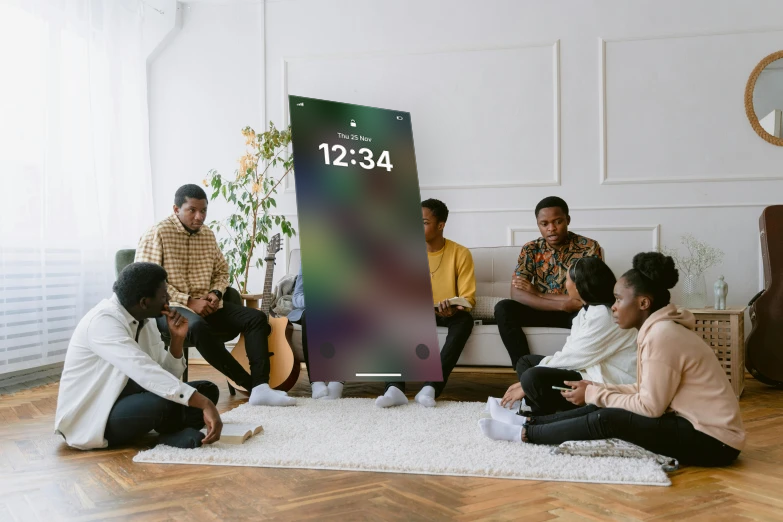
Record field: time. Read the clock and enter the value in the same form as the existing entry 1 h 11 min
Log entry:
12 h 34 min
